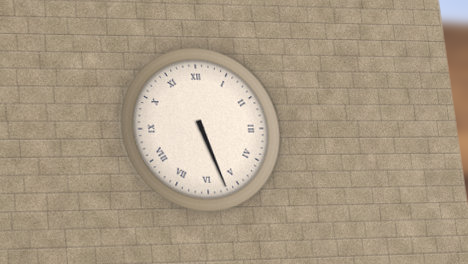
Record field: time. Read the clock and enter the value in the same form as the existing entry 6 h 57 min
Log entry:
5 h 27 min
